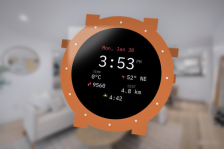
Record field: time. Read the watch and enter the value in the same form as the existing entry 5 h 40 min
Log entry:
3 h 53 min
